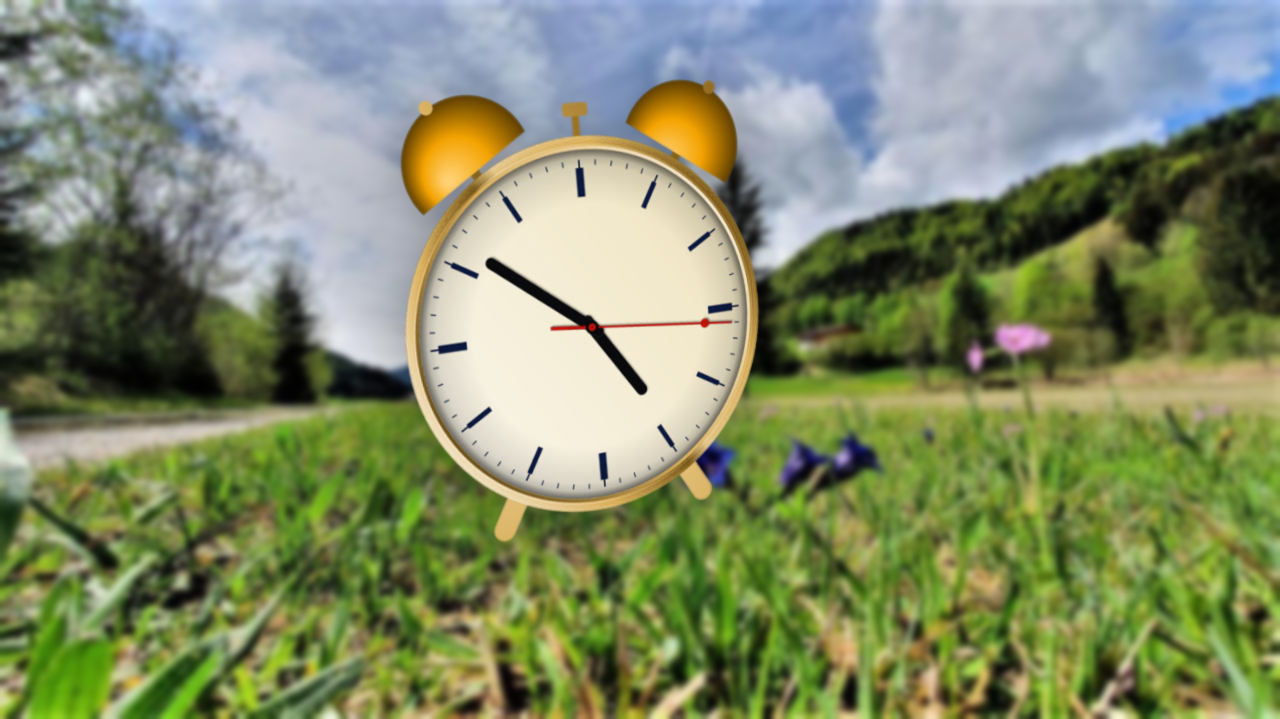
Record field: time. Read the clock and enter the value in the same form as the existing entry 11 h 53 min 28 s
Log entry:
4 h 51 min 16 s
